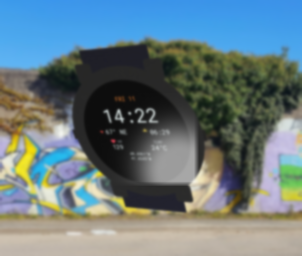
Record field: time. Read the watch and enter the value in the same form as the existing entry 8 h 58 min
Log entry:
14 h 22 min
